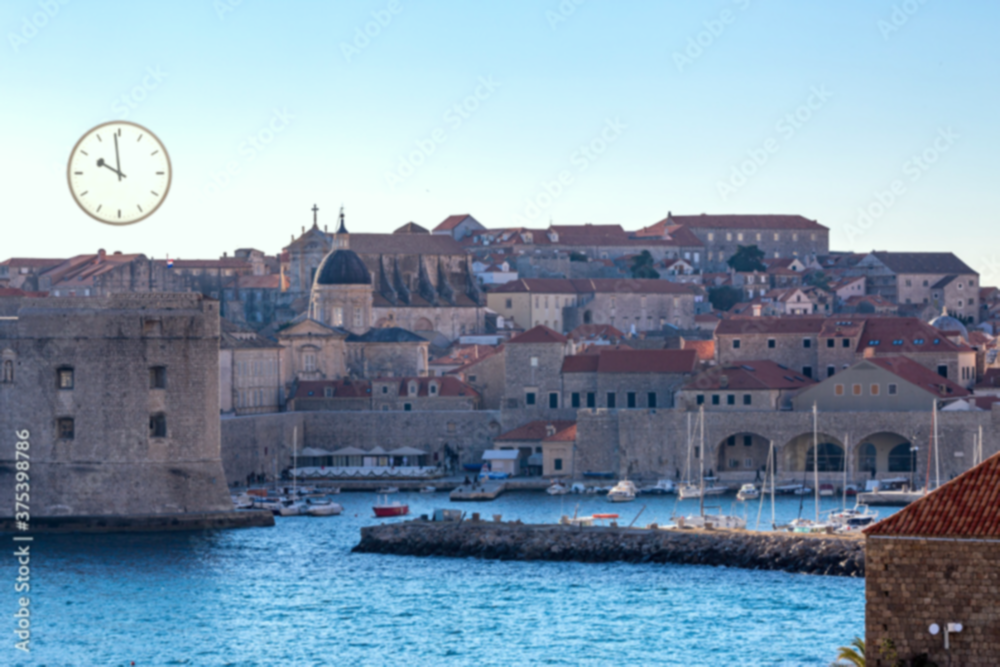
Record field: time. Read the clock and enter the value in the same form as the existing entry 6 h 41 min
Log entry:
9 h 59 min
